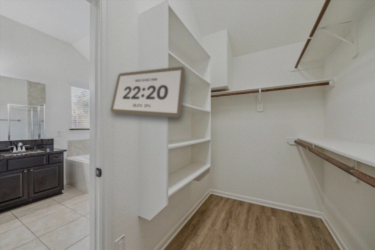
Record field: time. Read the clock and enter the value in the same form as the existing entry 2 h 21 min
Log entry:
22 h 20 min
